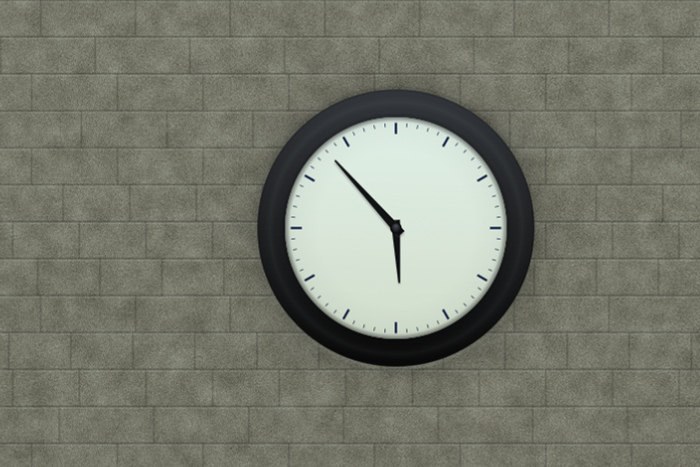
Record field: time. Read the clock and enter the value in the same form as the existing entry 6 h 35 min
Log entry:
5 h 53 min
